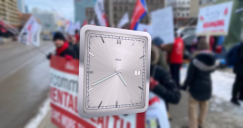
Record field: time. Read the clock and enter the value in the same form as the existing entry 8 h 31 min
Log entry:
4 h 41 min
